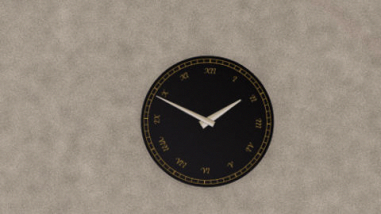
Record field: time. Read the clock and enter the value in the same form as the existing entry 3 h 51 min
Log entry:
1 h 49 min
